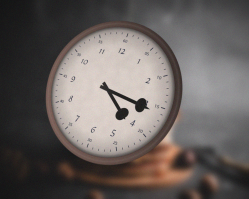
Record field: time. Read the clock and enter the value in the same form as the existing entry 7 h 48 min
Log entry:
4 h 16 min
